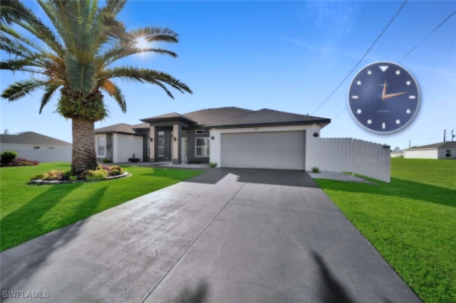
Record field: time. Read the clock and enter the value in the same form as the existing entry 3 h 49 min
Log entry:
12 h 13 min
